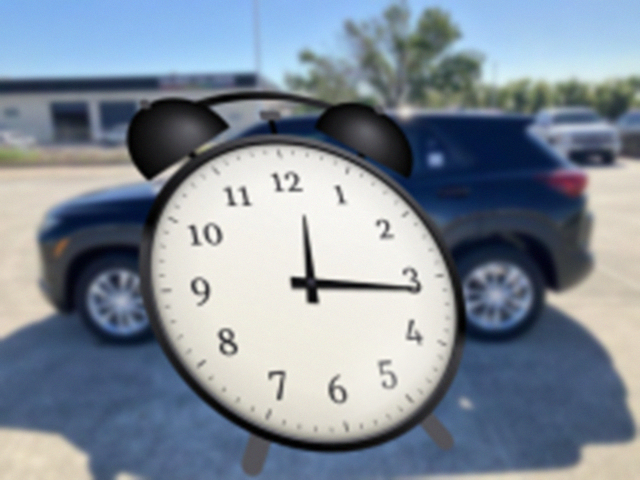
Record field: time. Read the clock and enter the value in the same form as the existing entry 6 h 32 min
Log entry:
12 h 16 min
